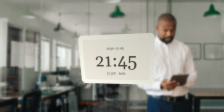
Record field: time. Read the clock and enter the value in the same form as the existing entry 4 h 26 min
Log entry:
21 h 45 min
